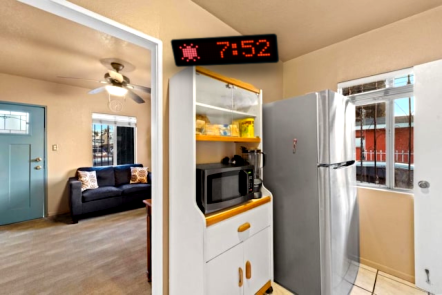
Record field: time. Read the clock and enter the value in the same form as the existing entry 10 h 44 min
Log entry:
7 h 52 min
